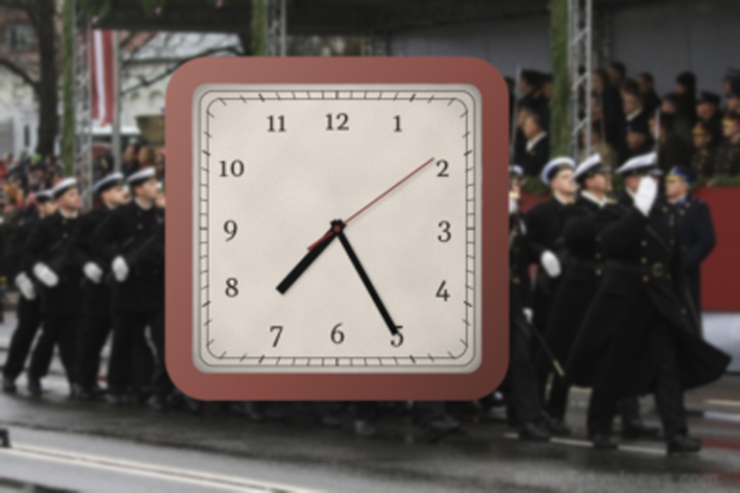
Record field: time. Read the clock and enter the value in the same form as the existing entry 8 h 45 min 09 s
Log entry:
7 h 25 min 09 s
